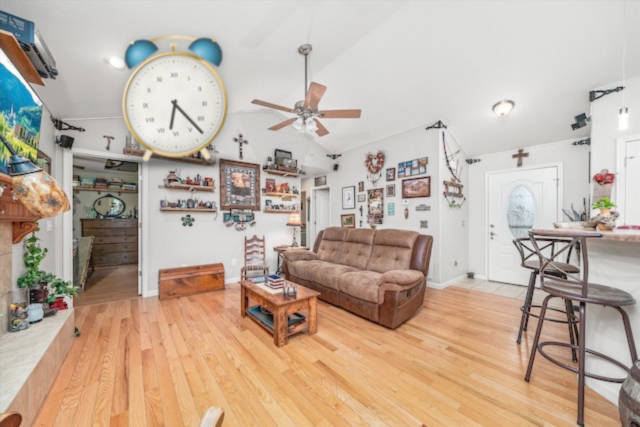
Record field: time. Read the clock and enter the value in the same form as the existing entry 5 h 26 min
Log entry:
6 h 23 min
